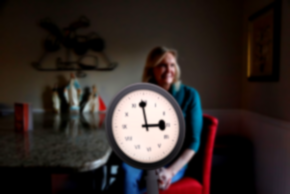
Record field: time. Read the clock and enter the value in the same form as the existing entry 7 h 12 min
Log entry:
2 h 59 min
